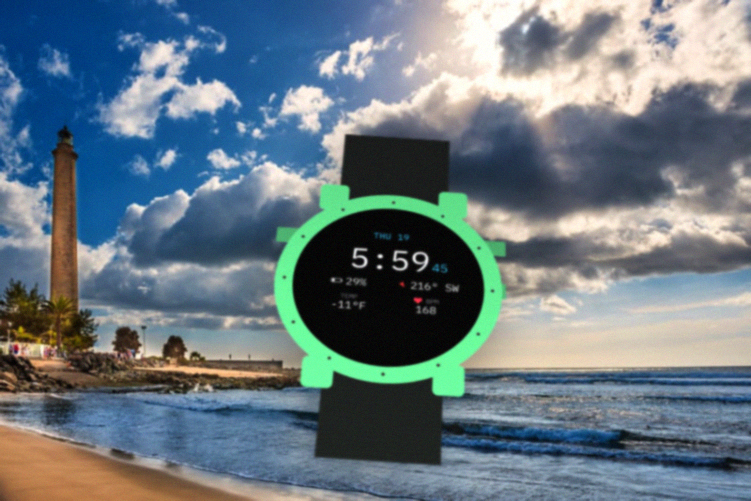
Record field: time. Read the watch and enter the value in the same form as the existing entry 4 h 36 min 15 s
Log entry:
5 h 59 min 45 s
